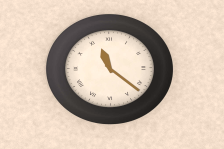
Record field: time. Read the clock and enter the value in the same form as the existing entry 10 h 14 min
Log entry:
11 h 22 min
